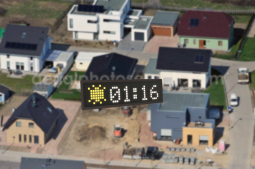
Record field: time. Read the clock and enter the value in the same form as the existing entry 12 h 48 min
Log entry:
1 h 16 min
